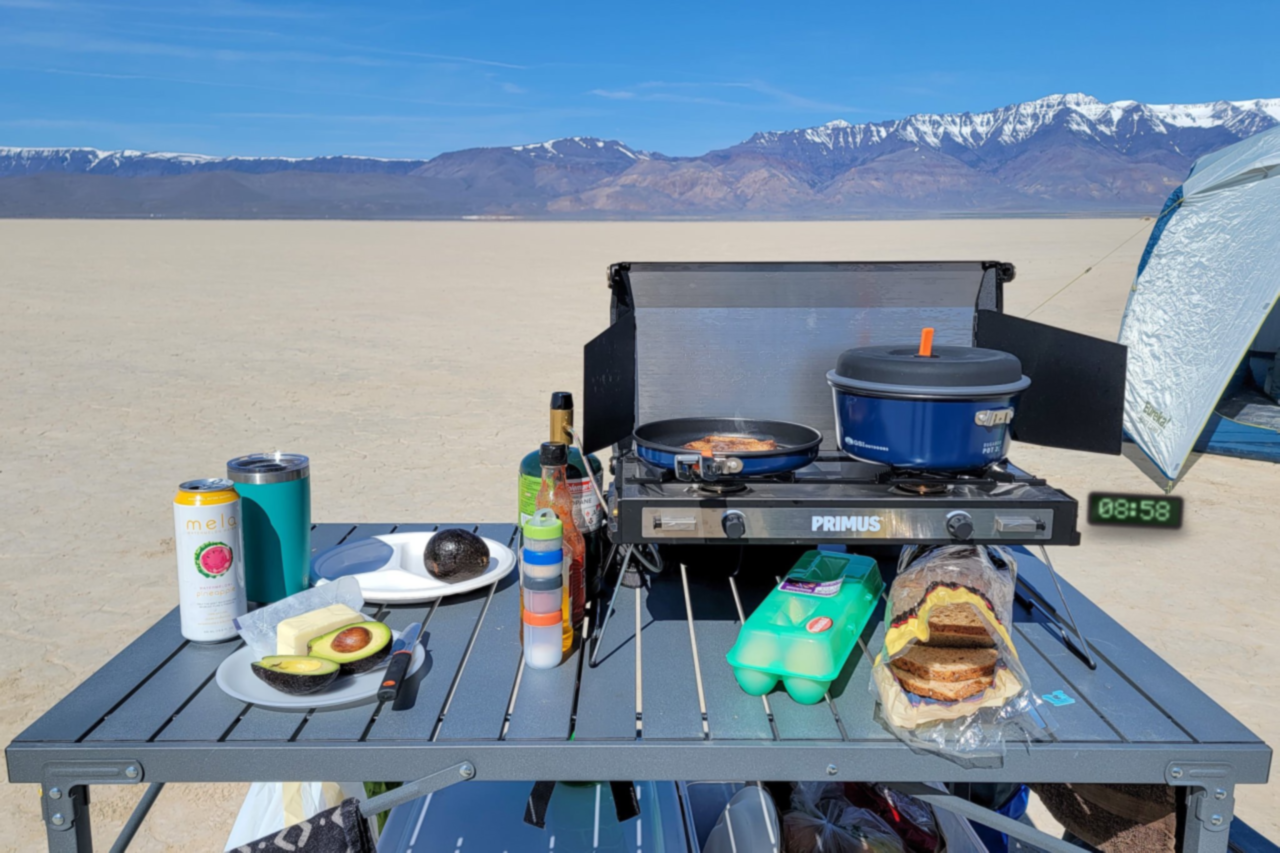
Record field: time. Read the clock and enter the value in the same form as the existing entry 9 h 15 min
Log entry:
8 h 58 min
